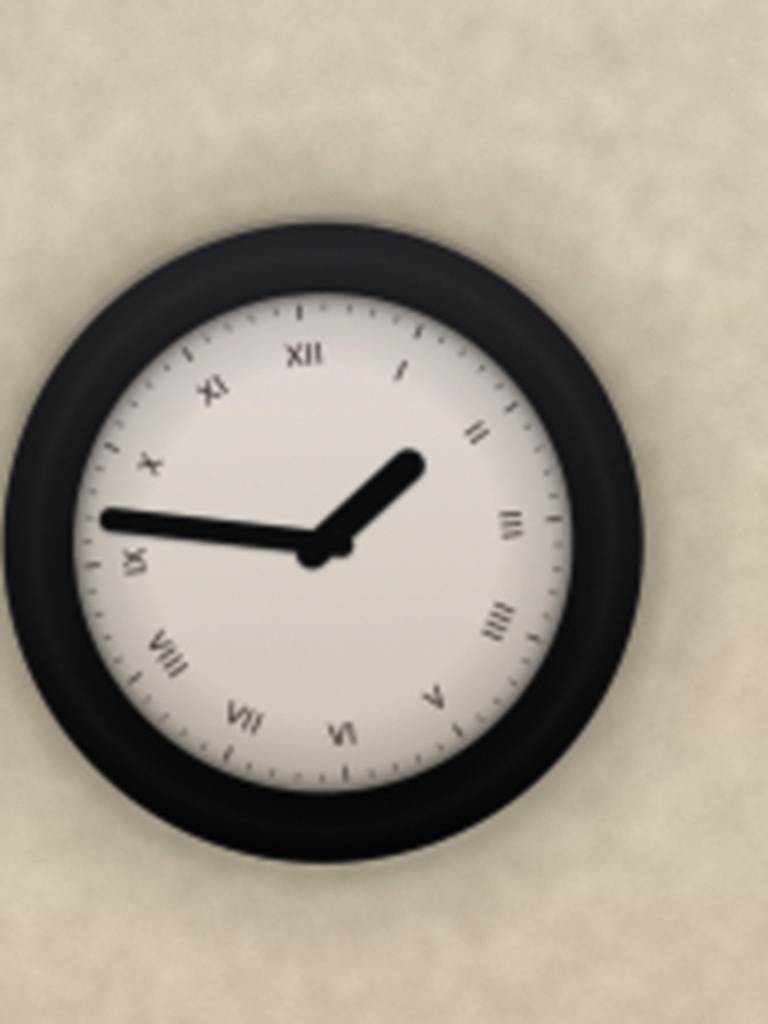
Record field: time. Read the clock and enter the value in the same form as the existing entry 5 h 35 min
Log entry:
1 h 47 min
